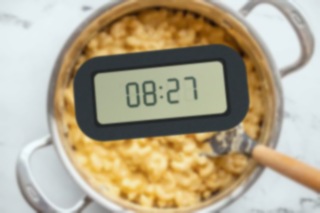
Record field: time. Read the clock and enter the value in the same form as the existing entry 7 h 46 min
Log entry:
8 h 27 min
